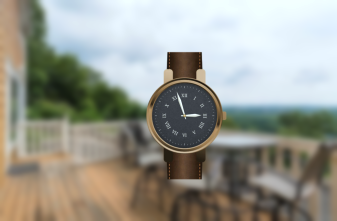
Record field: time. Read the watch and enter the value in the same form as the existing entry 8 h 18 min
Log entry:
2 h 57 min
